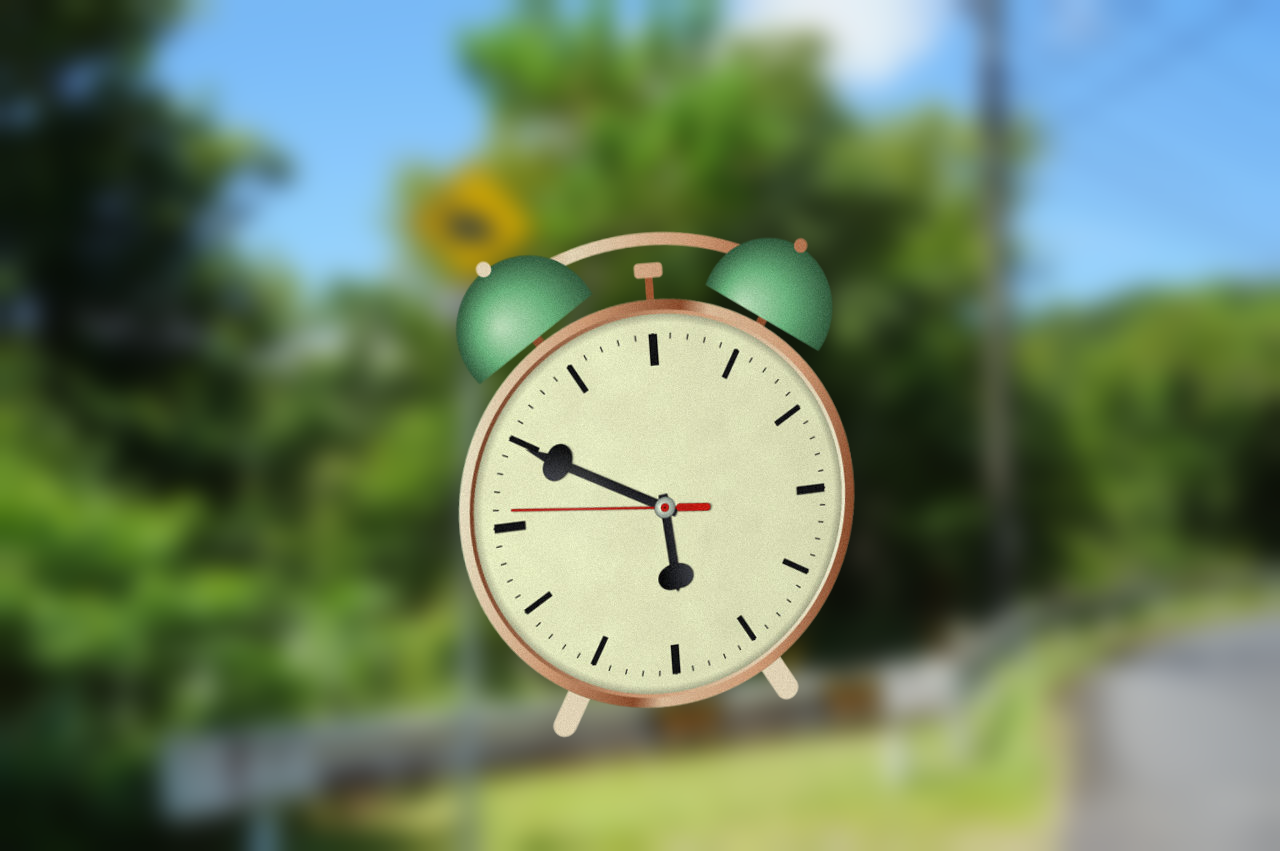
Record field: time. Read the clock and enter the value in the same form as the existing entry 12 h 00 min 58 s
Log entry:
5 h 49 min 46 s
